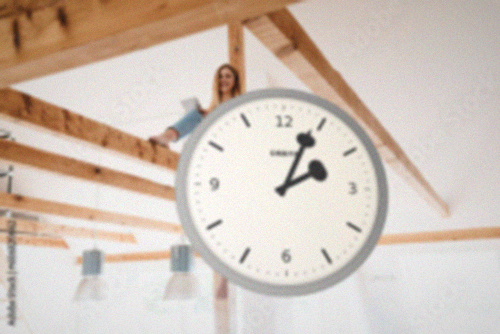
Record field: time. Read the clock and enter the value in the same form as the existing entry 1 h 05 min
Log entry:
2 h 04 min
